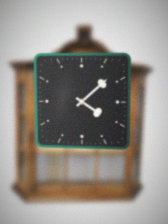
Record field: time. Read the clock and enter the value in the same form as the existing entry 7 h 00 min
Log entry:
4 h 08 min
